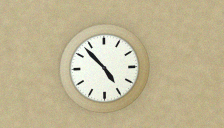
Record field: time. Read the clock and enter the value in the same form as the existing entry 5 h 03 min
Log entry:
4 h 53 min
